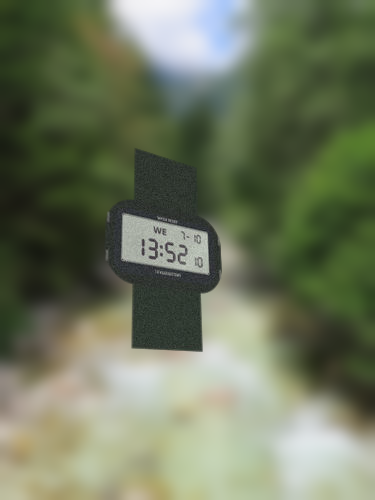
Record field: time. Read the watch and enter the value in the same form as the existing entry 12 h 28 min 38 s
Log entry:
13 h 52 min 10 s
